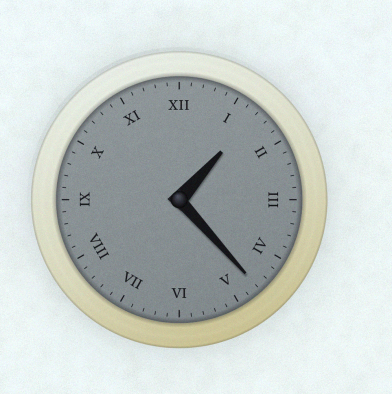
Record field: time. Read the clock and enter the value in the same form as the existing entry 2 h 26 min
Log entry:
1 h 23 min
